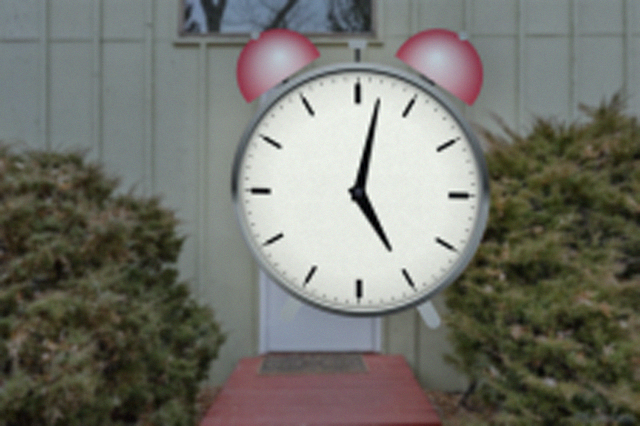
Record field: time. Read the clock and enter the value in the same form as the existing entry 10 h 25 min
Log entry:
5 h 02 min
